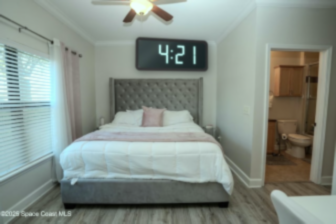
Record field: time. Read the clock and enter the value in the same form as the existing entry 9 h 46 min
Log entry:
4 h 21 min
